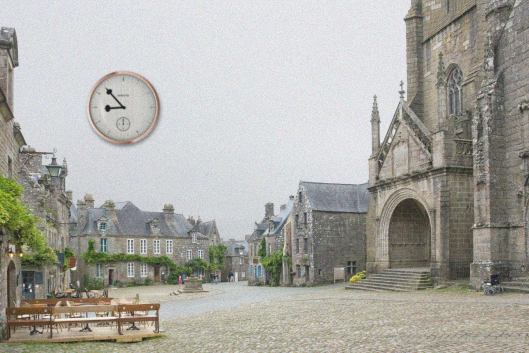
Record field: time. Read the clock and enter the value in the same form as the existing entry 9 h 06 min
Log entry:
8 h 53 min
